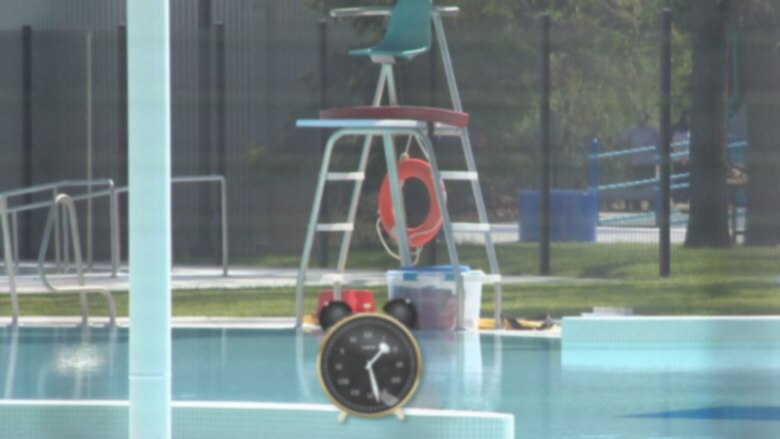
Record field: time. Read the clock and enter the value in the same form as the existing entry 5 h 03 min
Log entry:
1 h 28 min
